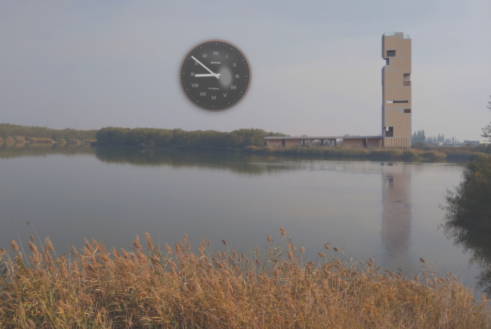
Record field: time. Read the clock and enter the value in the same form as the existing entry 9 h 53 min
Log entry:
8 h 51 min
